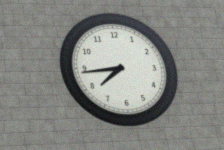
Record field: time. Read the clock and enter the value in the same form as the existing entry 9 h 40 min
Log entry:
7 h 44 min
